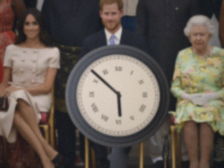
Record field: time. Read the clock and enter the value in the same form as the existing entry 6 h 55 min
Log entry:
5 h 52 min
